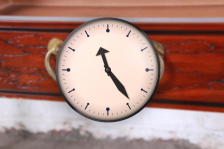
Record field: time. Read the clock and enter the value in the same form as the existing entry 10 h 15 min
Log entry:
11 h 24 min
